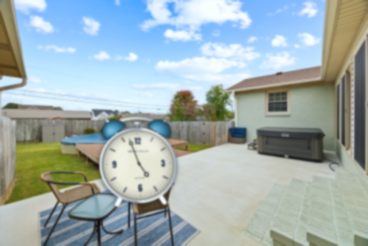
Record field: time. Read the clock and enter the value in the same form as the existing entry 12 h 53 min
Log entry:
4 h 57 min
